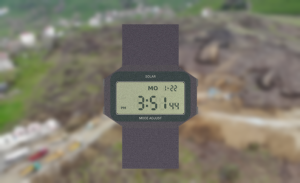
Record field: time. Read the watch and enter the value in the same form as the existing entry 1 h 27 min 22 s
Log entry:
3 h 51 min 44 s
